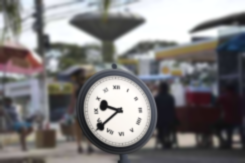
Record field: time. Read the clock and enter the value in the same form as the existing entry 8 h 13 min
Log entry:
9 h 39 min
